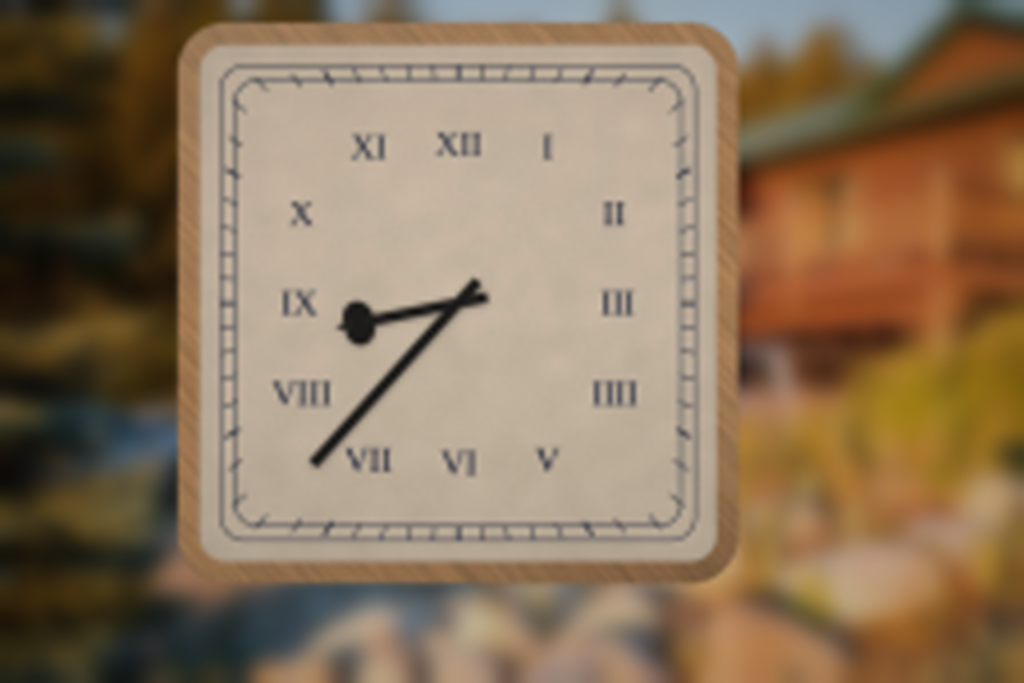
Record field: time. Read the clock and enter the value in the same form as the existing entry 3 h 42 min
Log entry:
8 h 37 min
